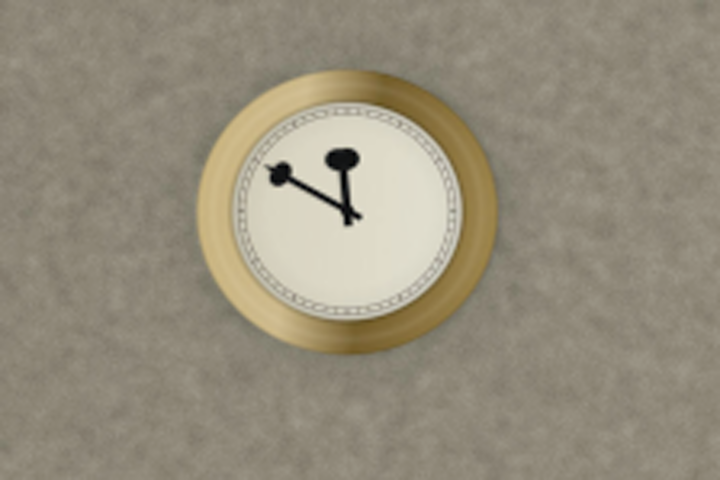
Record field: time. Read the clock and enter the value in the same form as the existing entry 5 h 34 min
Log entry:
11 h 50 min
